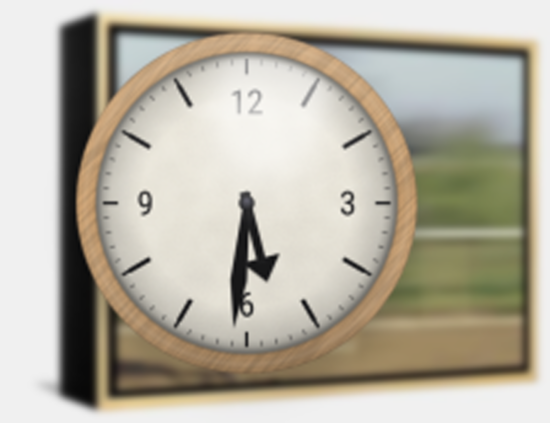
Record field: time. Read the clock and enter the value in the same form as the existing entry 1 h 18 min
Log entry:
5 h 31 min
